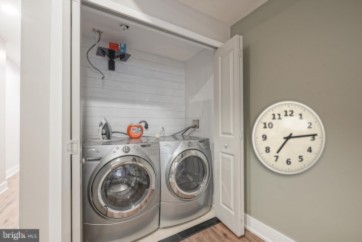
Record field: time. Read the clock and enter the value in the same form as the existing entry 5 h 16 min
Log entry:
7 h 14 min
